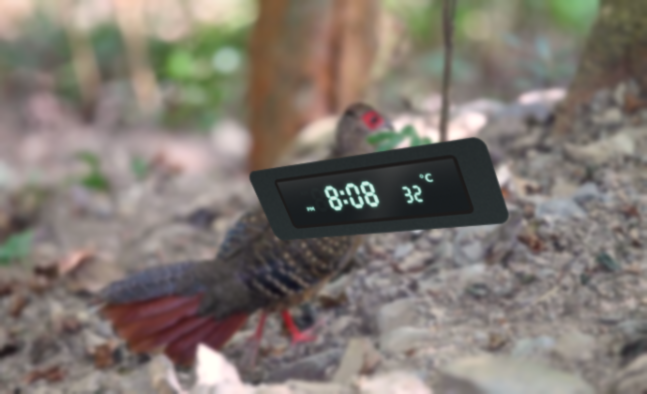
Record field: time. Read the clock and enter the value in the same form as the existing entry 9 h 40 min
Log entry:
8 h 08 min
